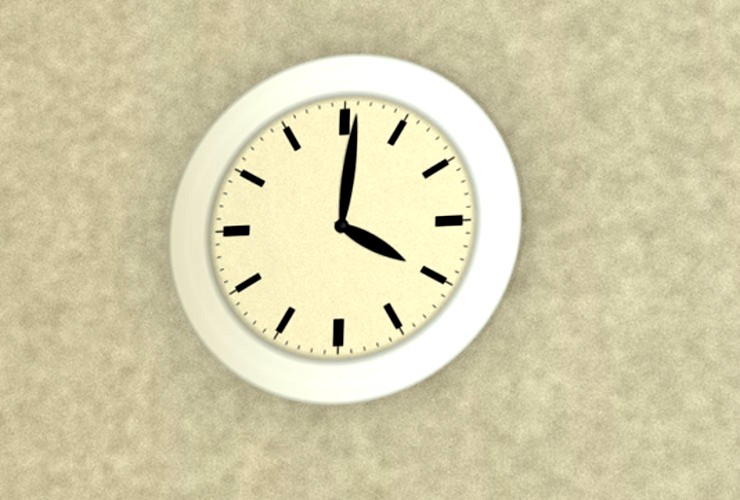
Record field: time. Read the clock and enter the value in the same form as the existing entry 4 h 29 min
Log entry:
4 h 01 min
